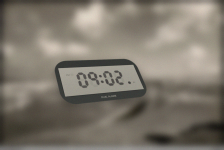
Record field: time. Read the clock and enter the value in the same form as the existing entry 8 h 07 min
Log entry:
9 h 02 min
